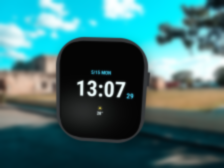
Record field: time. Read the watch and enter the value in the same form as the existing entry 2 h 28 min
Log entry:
13 h 07 min
